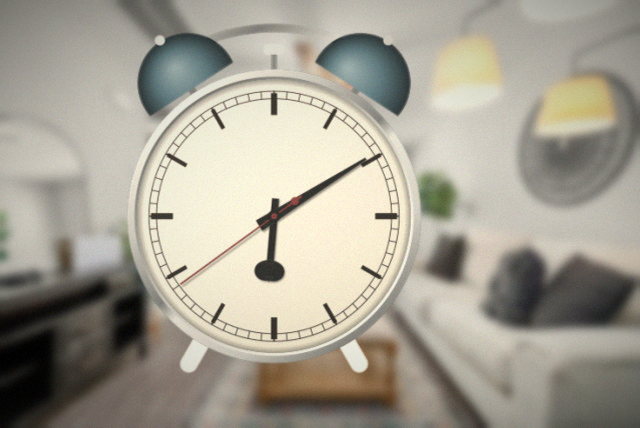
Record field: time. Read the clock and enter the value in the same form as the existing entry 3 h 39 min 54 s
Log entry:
6 h 09 min 39 s
